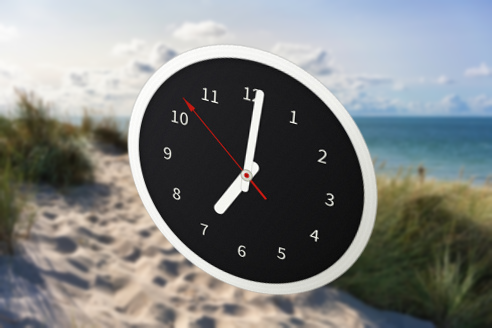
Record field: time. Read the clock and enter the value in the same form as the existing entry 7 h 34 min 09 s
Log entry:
7 h 00 min 52 s
